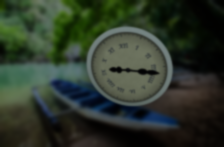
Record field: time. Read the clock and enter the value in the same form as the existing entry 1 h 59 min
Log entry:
9 h 17 min
